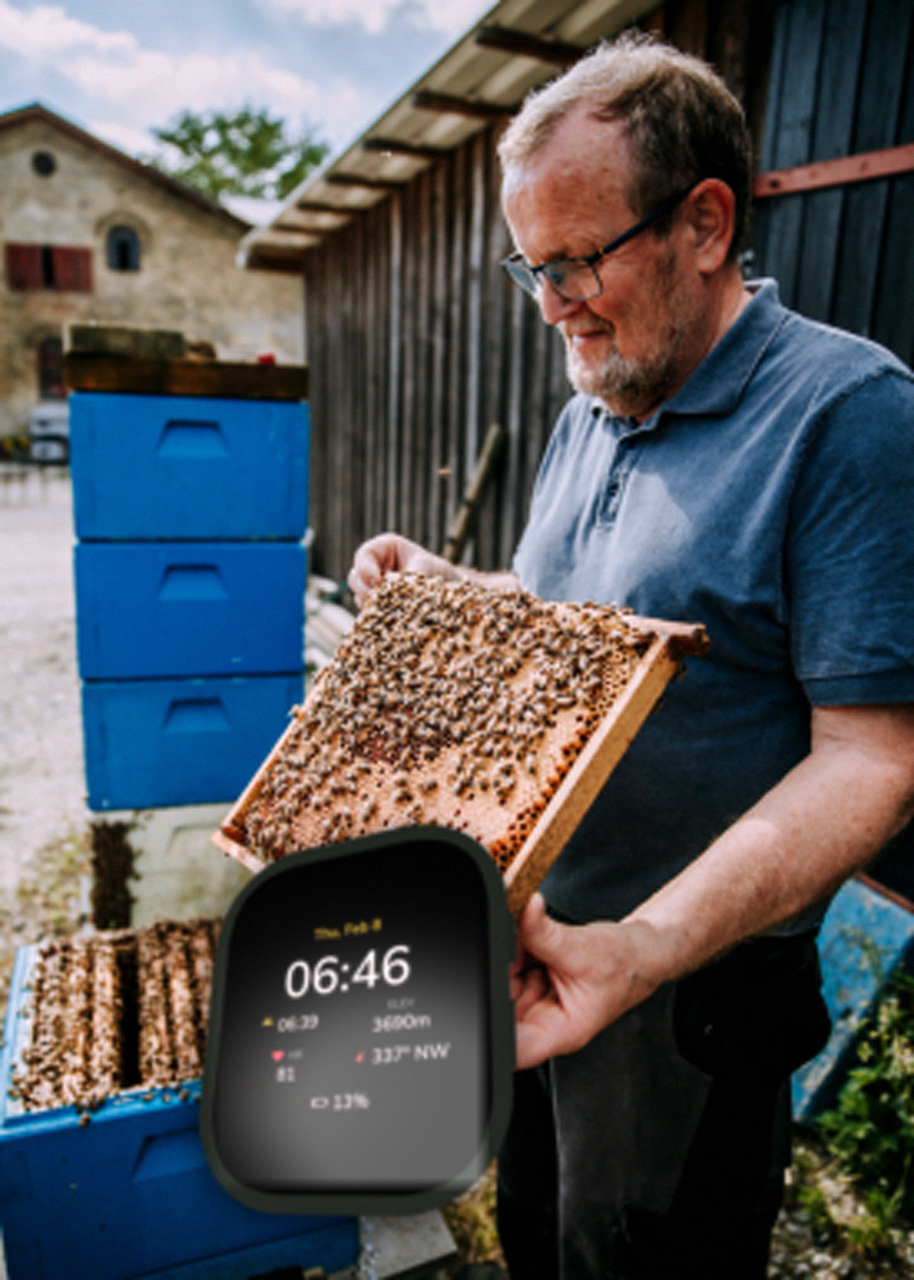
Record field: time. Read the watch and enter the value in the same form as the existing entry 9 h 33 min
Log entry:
6 h 46 min
